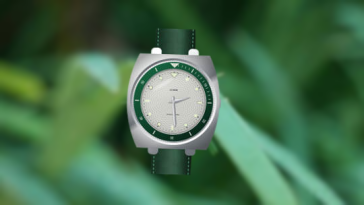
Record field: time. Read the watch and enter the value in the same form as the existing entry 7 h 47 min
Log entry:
2 h 29 min
